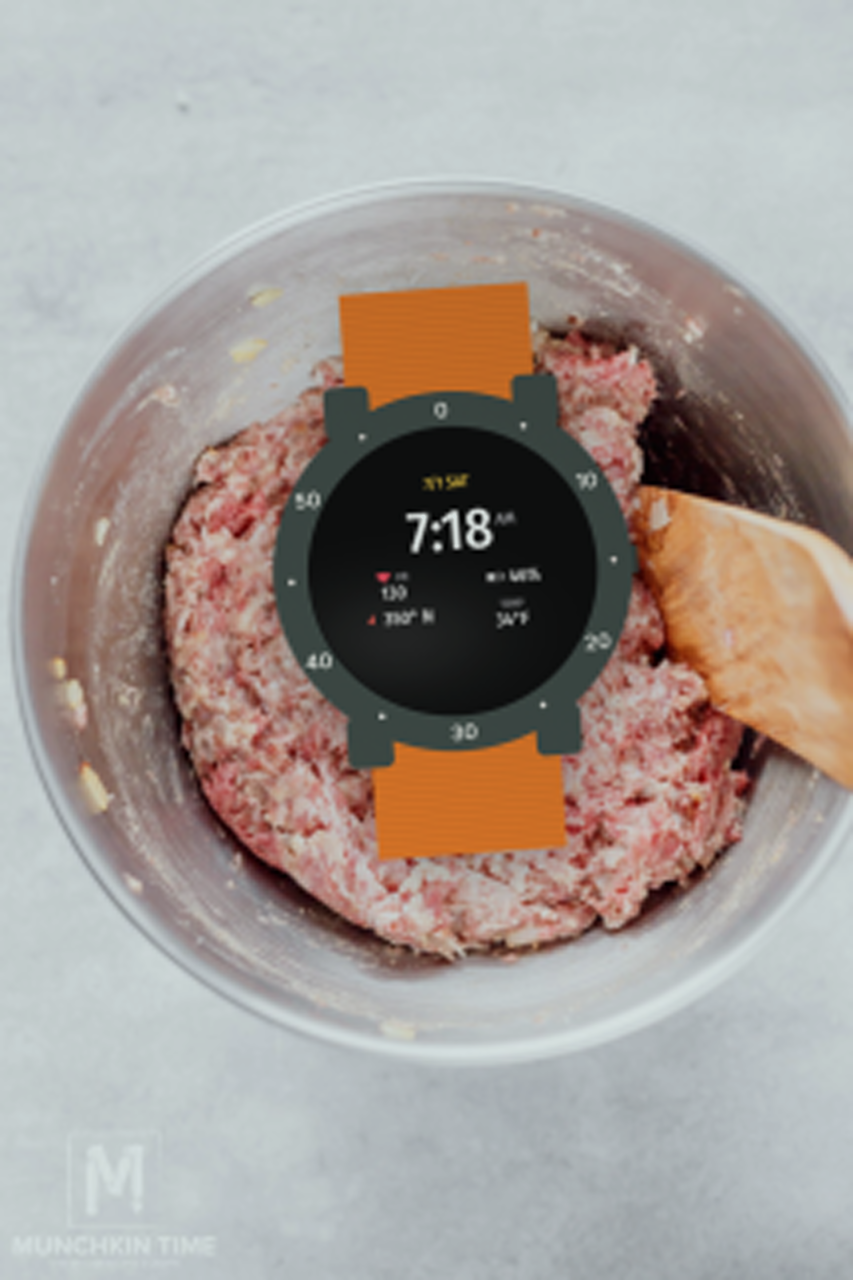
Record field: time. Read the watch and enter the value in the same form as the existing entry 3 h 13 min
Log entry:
7 h 18 min
